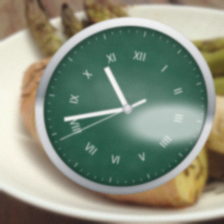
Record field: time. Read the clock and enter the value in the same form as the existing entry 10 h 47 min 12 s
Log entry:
10 h 41 min 39 s
